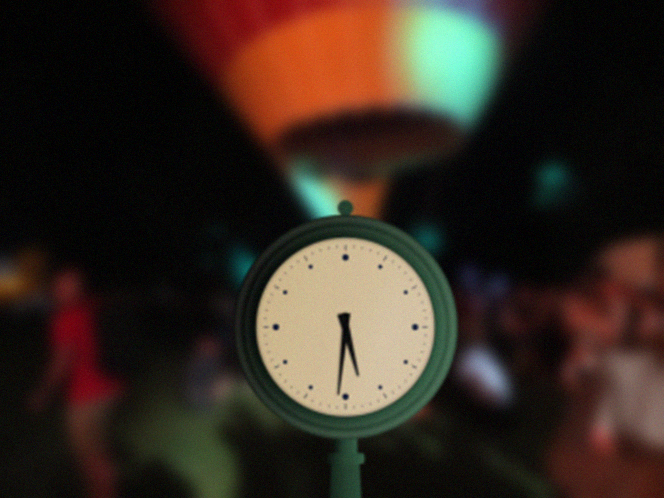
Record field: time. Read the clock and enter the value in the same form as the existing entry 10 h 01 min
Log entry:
5 h 31 min
